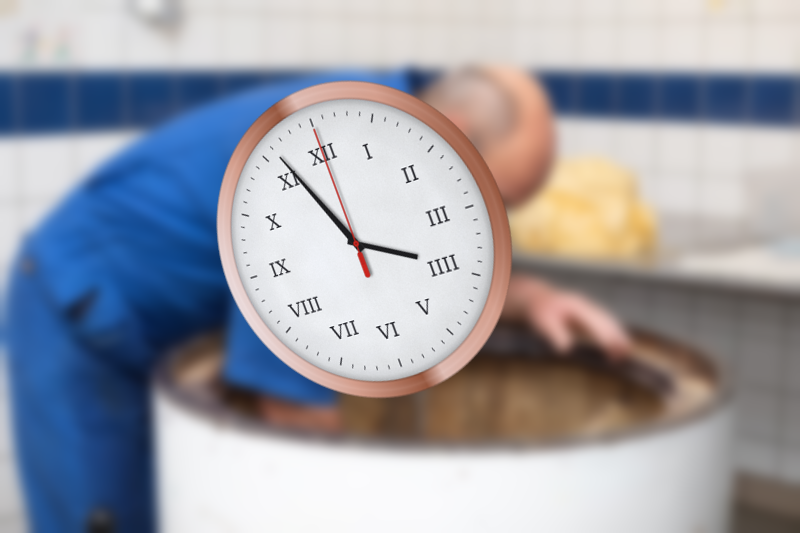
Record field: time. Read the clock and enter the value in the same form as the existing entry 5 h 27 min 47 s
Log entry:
3 h 56 min 00 s
